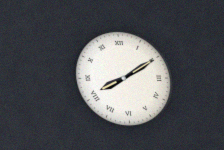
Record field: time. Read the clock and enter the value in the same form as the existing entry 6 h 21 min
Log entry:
8 h 10 min
